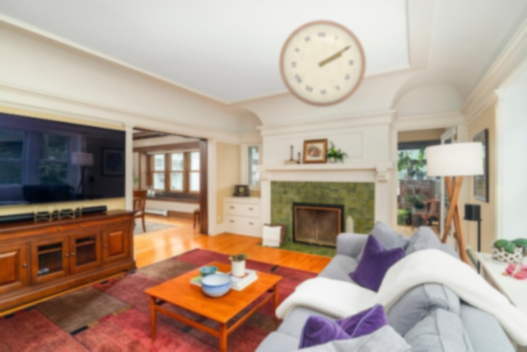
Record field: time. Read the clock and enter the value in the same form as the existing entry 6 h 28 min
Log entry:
2 h 10 min
